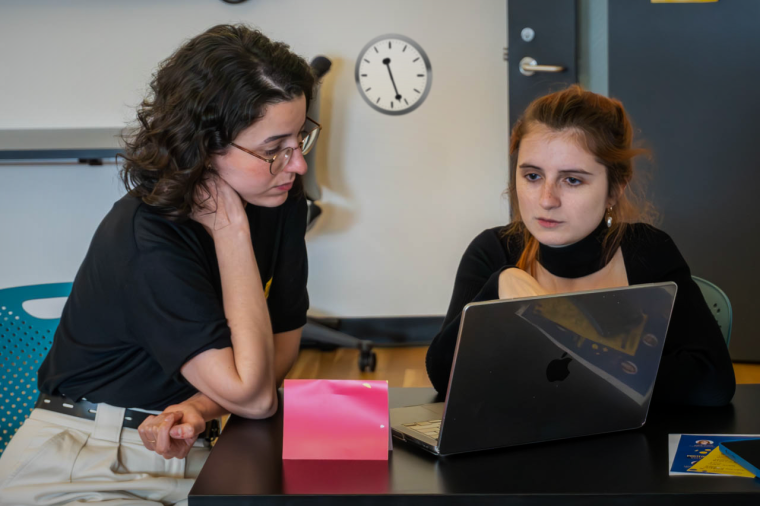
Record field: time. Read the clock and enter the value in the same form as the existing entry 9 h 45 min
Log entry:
11 h 27 min
